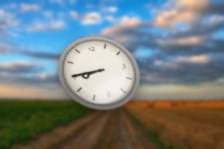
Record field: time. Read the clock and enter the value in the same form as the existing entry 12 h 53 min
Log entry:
8 h 45 min
